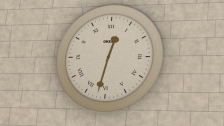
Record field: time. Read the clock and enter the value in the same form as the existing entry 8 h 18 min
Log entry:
12 h 32 min
